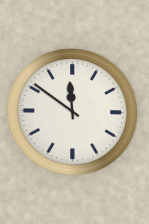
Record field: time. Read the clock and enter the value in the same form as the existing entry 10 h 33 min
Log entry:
11 h 51 min
